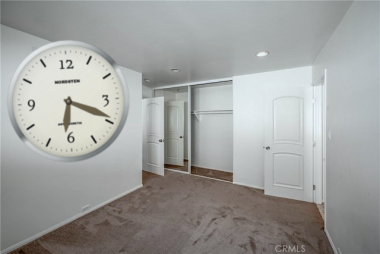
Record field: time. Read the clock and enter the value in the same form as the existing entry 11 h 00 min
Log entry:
6 h 19 min
